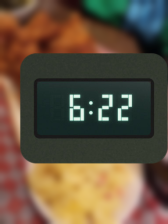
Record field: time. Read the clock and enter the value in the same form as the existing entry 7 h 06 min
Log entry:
6 h 22 min
